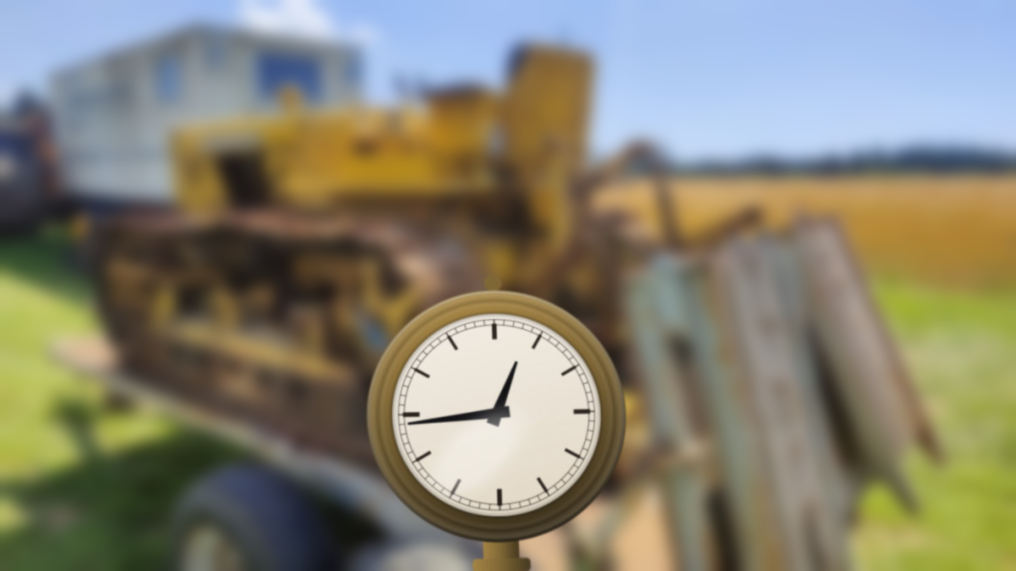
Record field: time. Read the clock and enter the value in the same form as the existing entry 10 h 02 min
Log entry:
12 h 44 min
